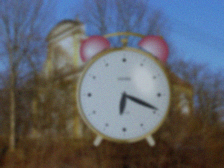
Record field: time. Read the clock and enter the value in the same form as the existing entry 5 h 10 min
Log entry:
6 h 19 min
